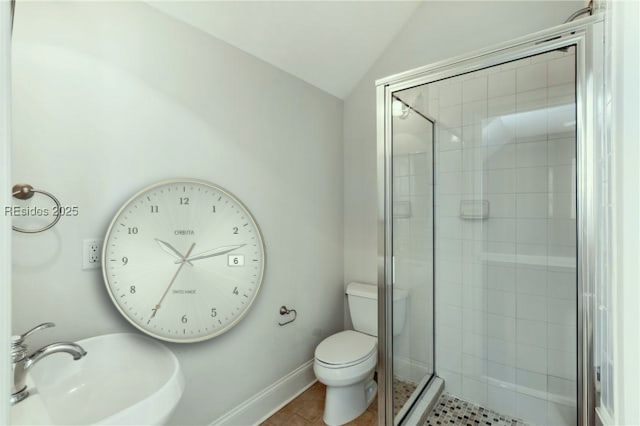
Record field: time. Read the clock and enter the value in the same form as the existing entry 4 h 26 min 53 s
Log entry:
10 h 12 min 35 s
